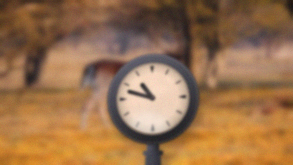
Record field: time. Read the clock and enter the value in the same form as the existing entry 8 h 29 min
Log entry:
10 h 48 min
